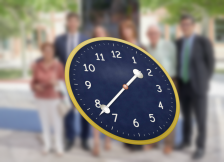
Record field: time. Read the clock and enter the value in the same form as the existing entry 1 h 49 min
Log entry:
1 h 38 min
